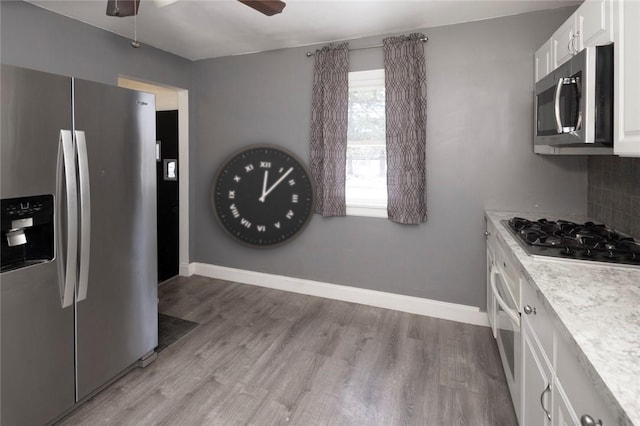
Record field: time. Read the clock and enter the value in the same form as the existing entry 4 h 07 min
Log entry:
12 h 07 min
